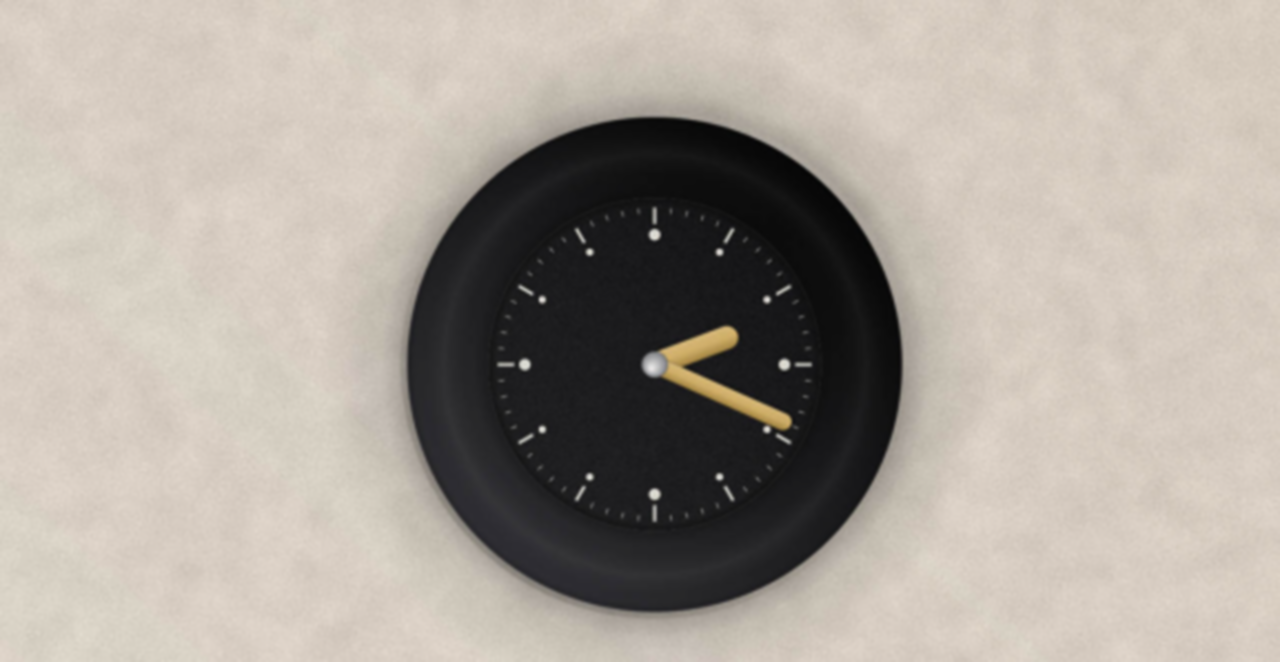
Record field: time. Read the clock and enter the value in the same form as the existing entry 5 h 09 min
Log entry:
2 h 19 min
